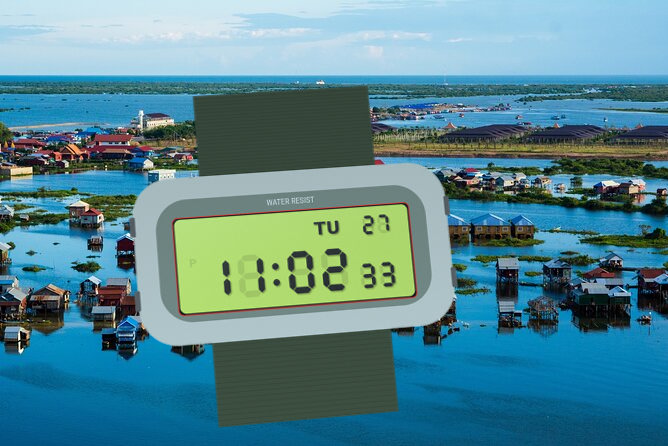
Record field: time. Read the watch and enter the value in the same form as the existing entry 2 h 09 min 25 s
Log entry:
11 h 02 min 33 s
